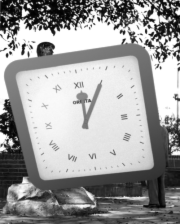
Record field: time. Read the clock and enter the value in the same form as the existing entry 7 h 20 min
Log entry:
12 h 05 min
